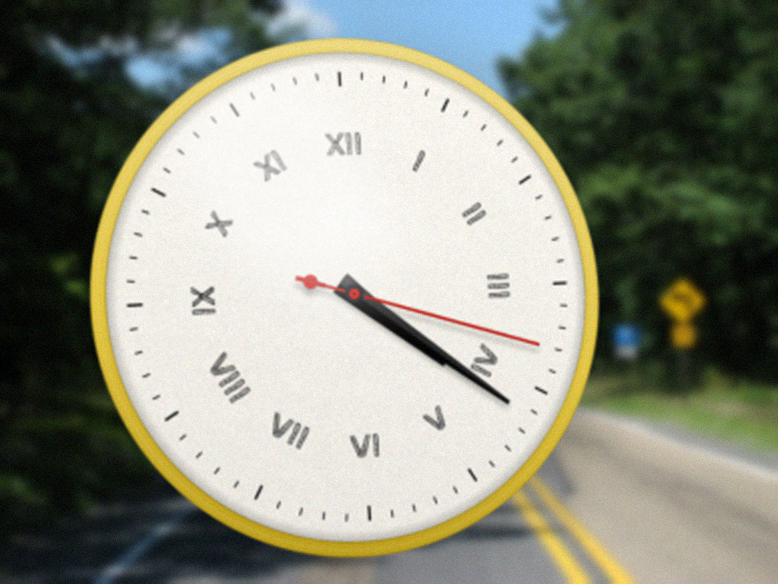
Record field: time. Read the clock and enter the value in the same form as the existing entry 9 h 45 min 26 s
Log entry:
4 h 21 min 18 s
